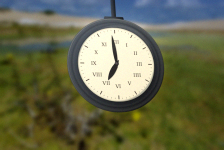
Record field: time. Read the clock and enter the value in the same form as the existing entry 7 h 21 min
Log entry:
6 h 59 min
